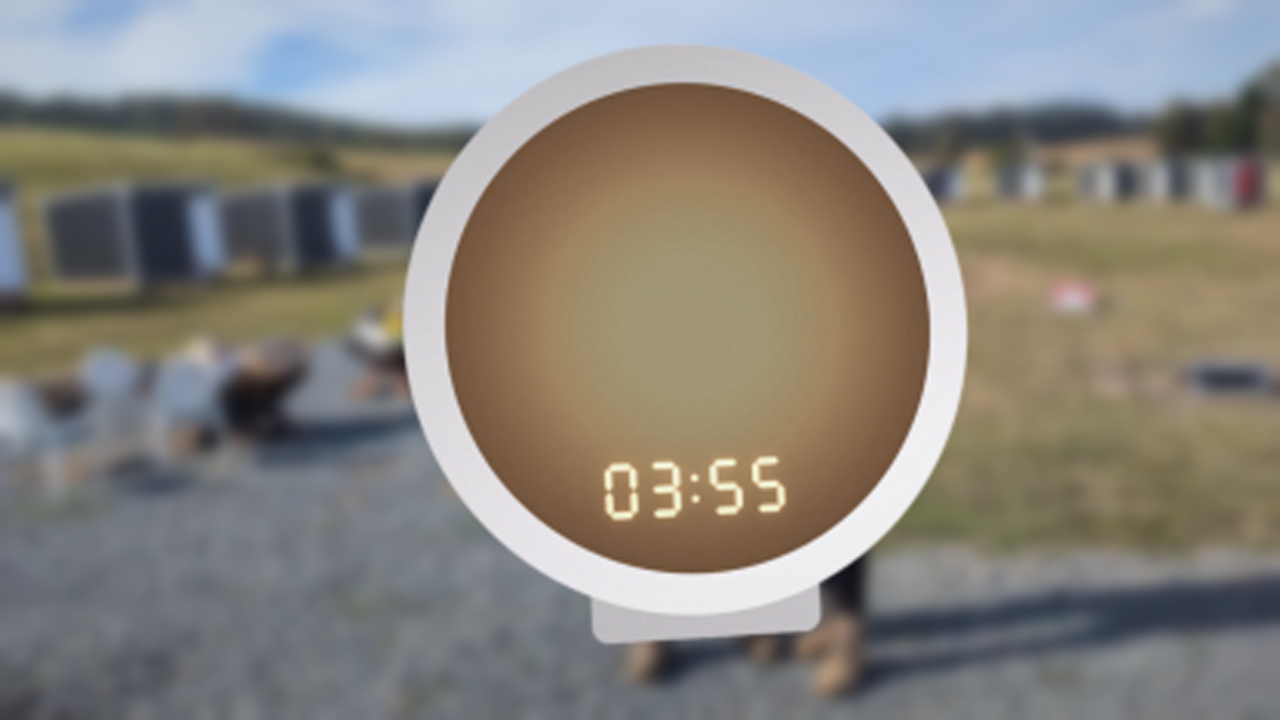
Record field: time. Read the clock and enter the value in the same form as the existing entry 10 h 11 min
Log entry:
3 h 55 min
